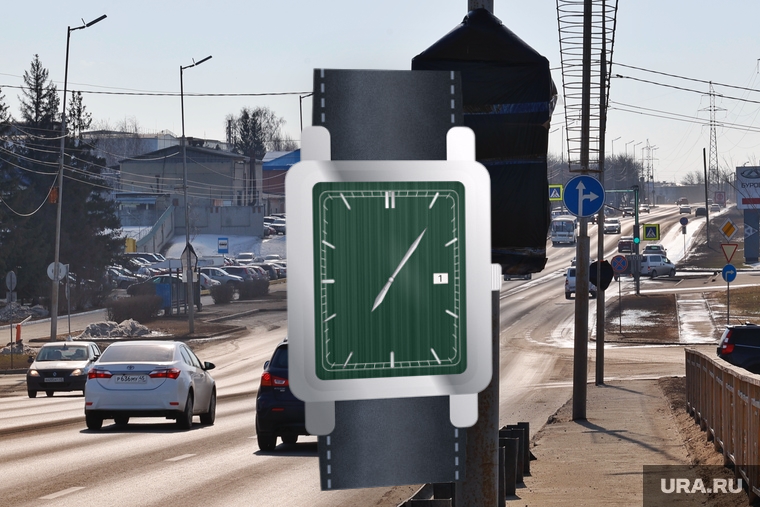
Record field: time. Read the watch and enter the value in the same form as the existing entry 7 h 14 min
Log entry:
7 h 06 min
